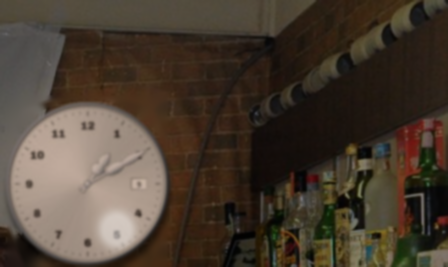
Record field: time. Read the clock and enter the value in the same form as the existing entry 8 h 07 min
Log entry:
1 h 10 min
